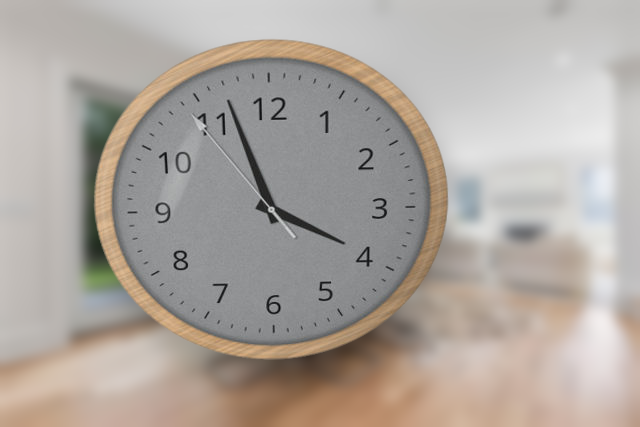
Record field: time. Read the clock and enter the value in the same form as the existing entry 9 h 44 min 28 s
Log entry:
3 h 56 min 54 s
